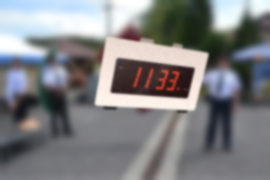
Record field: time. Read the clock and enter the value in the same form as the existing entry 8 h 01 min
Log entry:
11 h 33 min
